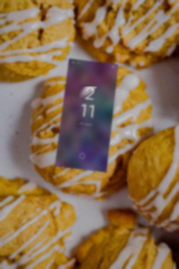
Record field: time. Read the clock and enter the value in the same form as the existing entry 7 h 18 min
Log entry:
2 h 11 min
